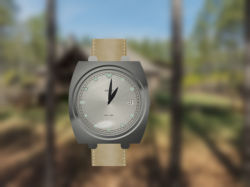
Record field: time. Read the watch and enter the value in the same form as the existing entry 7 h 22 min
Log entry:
1 h 01 min
